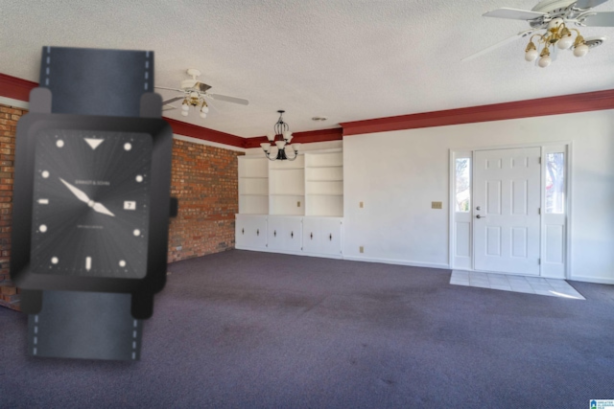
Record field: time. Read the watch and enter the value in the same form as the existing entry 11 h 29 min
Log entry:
3 h 51 min
